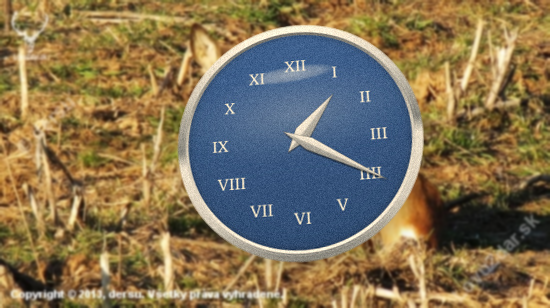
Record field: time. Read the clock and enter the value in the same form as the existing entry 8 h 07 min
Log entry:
1 h 20 min
